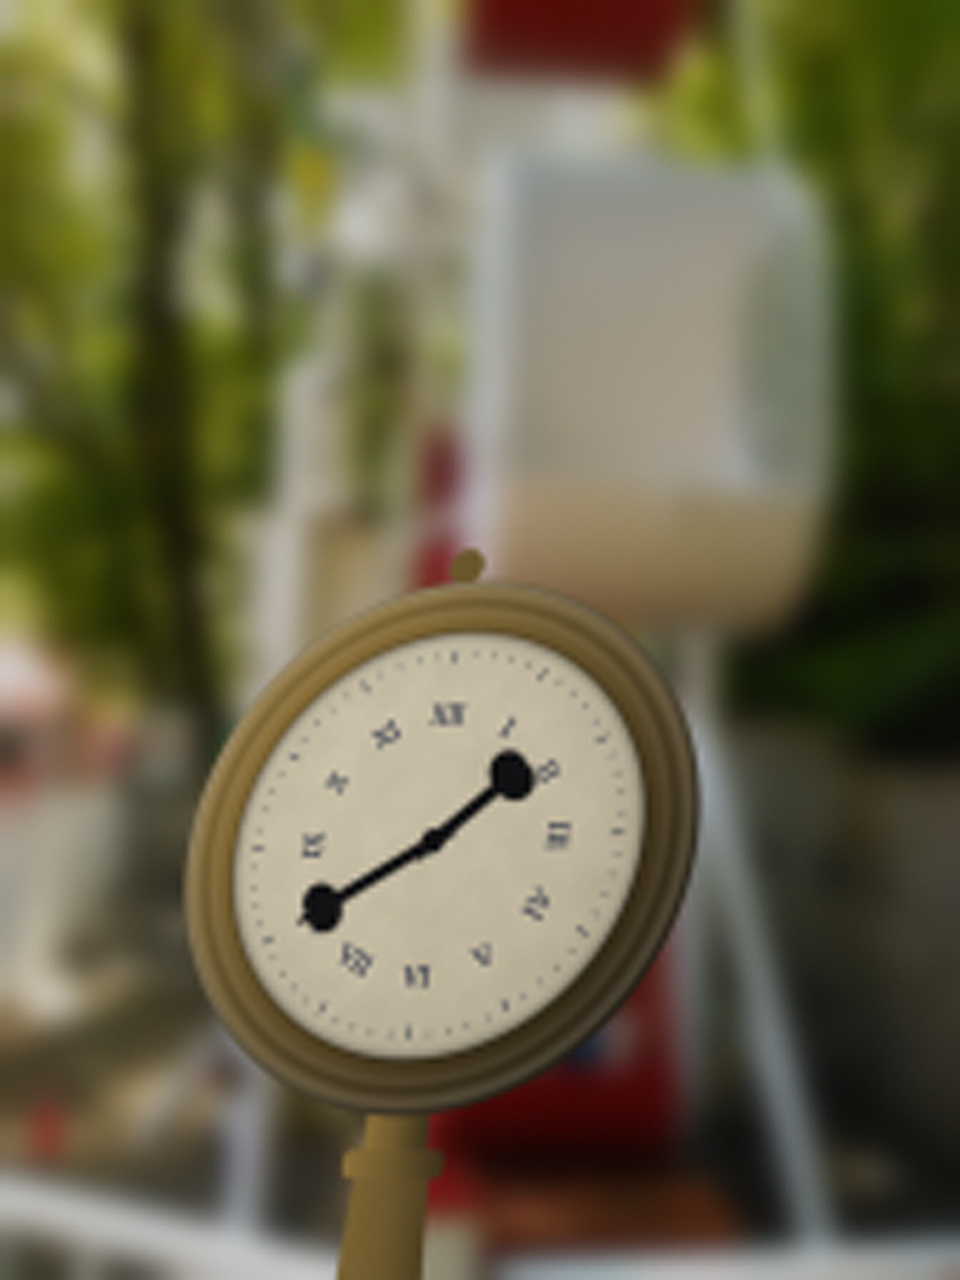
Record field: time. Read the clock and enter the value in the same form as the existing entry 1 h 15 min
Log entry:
1 h 40 min
